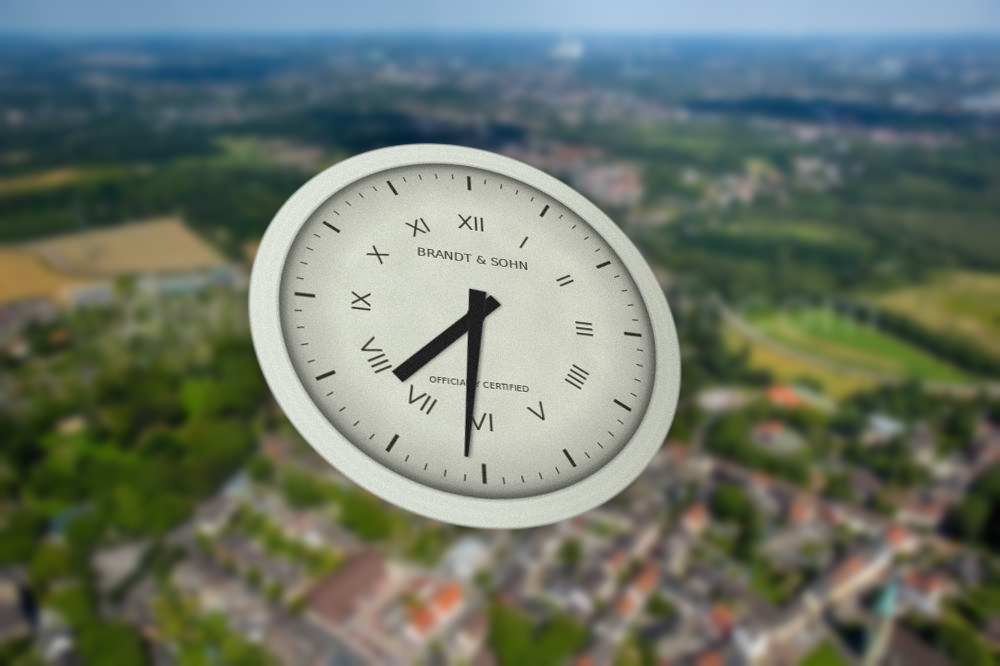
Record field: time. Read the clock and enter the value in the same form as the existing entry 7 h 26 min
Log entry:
7 h 31 min
